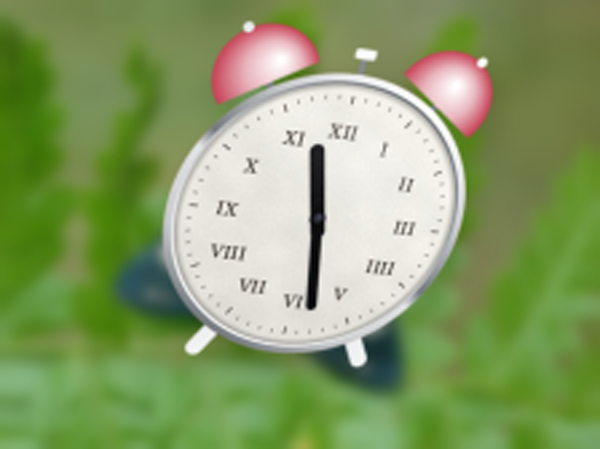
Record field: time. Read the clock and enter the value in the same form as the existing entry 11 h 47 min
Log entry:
11 h 28 min
